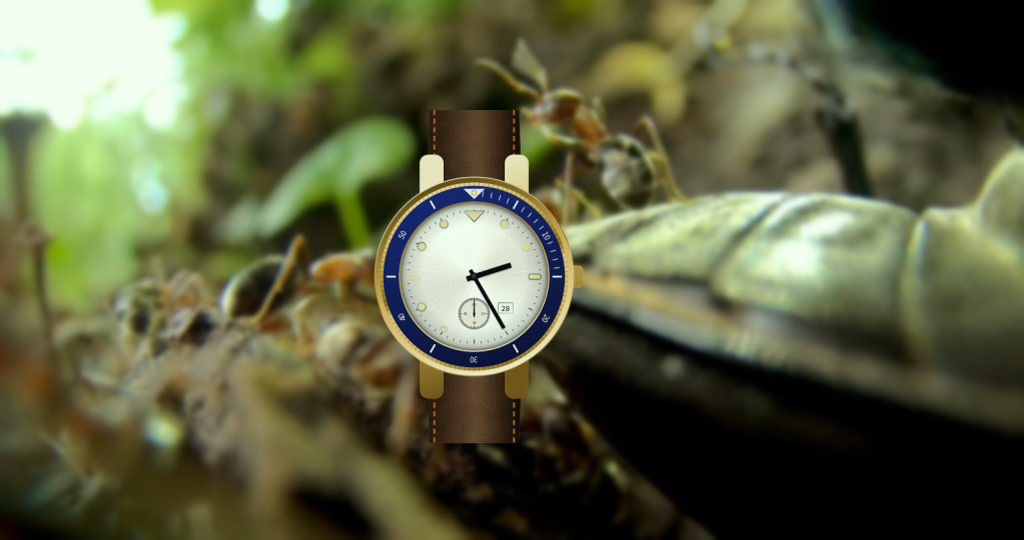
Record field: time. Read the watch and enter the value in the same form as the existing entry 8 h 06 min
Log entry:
2 h 25 min
